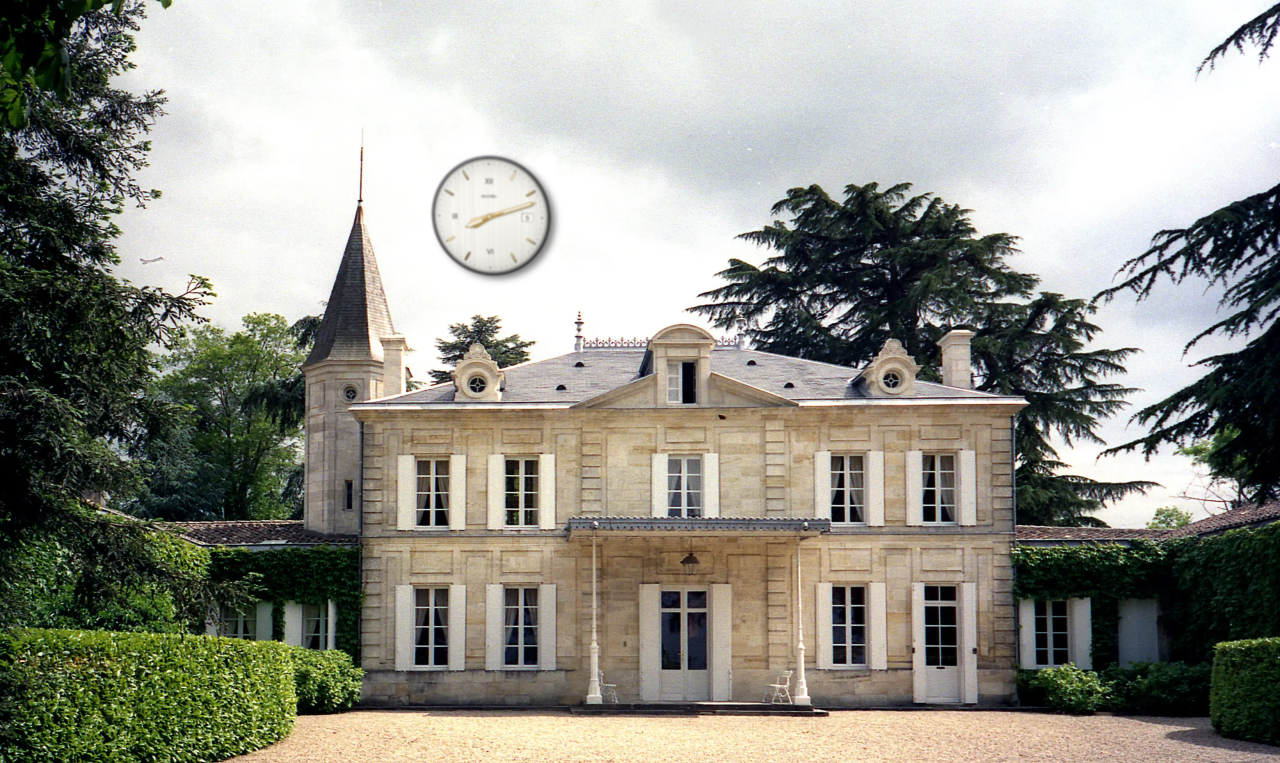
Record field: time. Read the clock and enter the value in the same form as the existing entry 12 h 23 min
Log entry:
8 h 12 min
